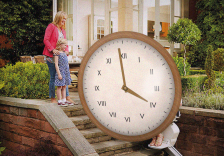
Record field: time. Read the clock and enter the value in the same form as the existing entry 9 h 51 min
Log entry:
3 h 59 min
